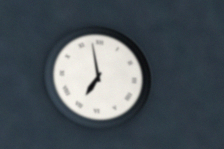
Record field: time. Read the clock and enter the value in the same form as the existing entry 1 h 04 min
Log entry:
6 h 58 min
